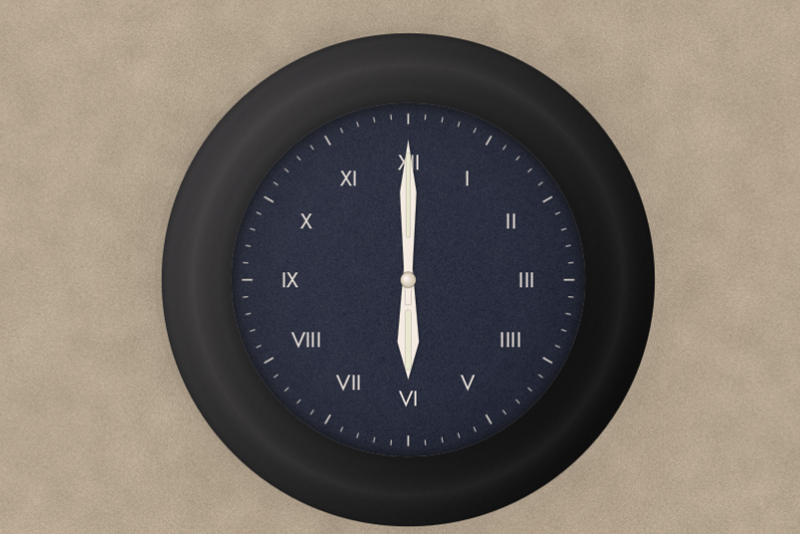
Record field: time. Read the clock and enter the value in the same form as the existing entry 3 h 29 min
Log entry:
6 h 00 min
